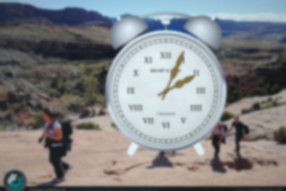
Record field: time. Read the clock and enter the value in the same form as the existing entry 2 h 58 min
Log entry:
2 h 04 min
